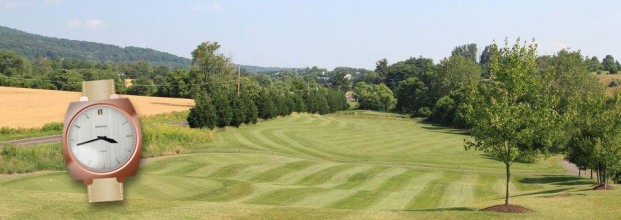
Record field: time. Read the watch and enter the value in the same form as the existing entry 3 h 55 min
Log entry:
3 h 43 min
